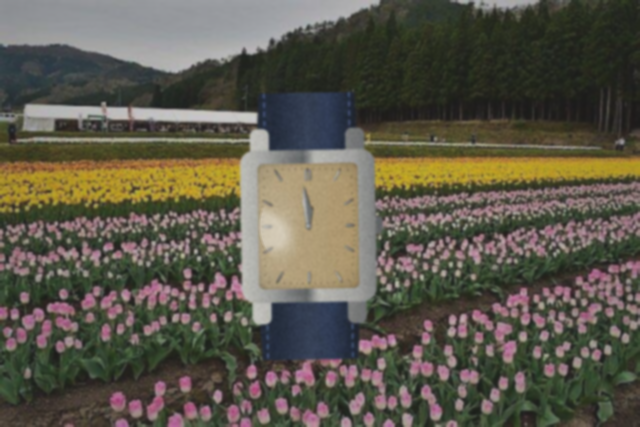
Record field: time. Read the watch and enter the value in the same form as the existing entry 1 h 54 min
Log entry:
11 h 59 min
